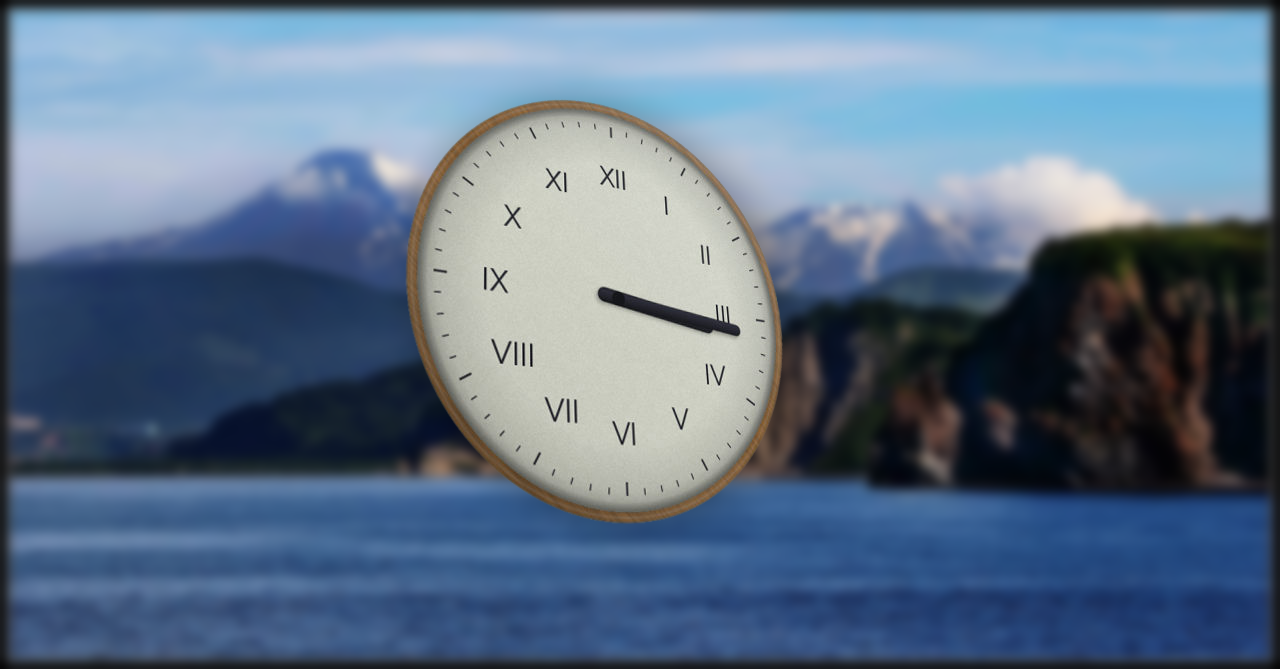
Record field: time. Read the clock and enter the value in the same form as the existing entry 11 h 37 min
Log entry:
3 h 16 min
